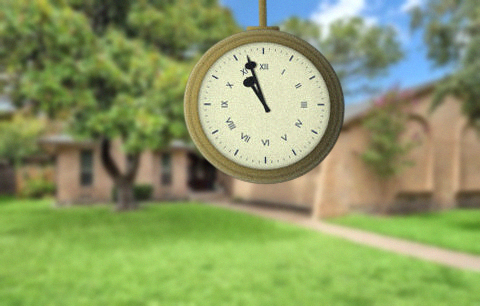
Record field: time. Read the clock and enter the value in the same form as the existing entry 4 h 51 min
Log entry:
10 h 57 min
